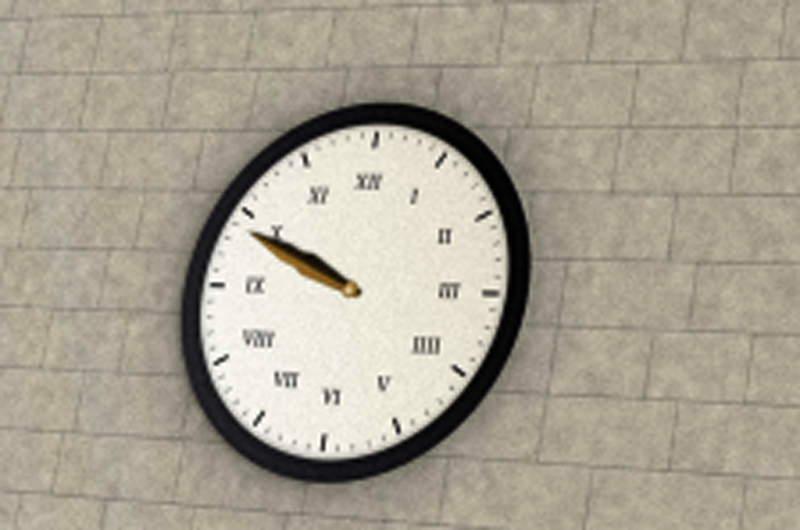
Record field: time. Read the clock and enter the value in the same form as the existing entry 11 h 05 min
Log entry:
9 h 49 min
